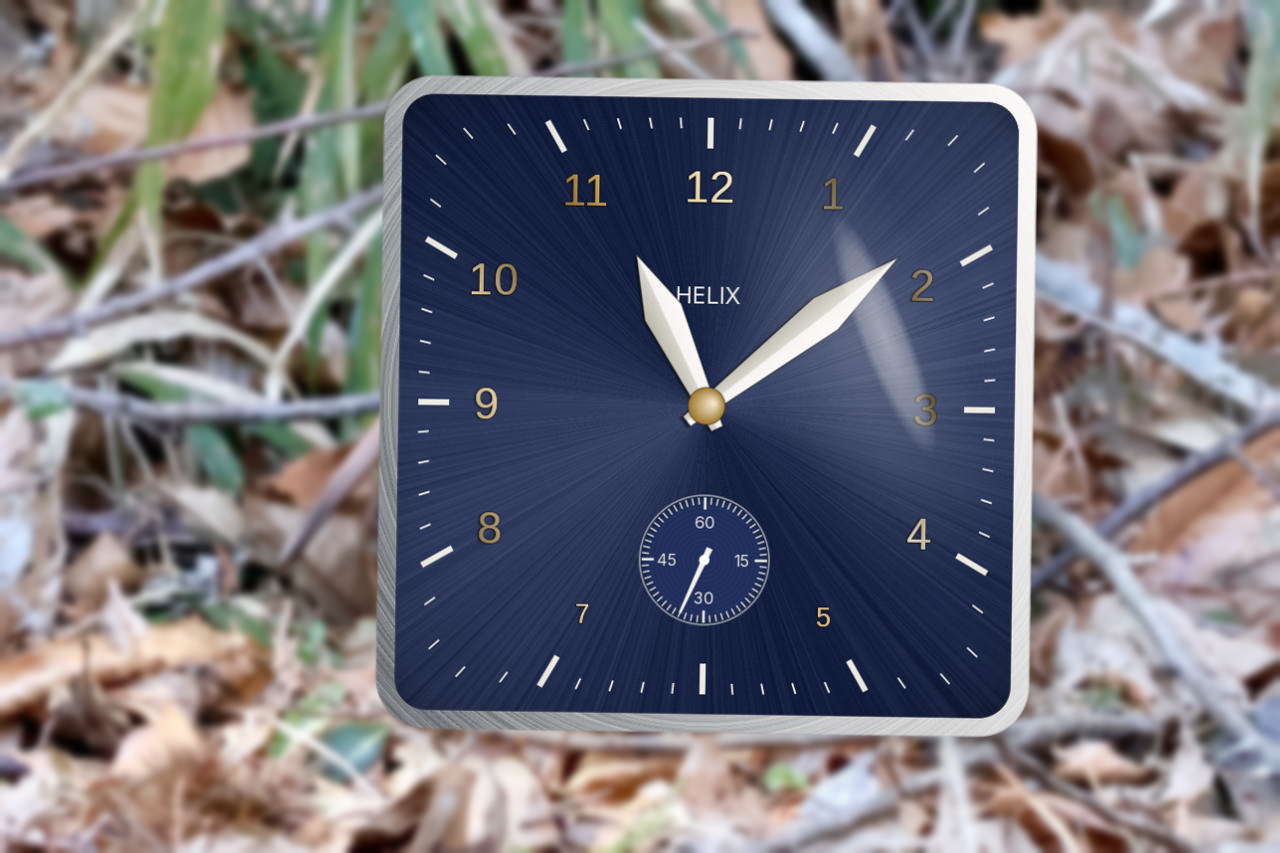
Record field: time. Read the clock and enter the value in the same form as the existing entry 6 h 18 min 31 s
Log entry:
11 h 08 min 34 s
